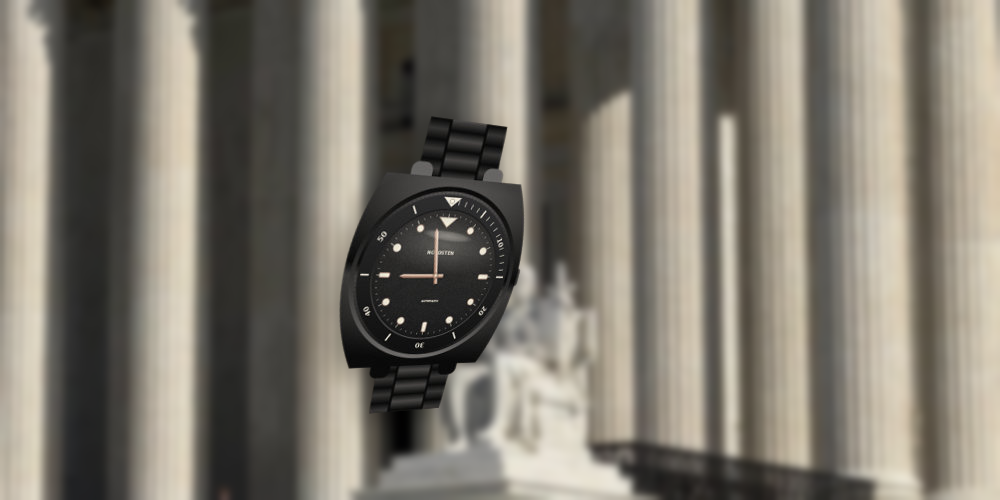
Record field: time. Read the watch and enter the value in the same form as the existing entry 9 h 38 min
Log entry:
8 h 58 min
